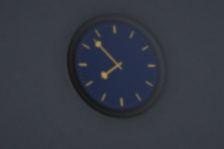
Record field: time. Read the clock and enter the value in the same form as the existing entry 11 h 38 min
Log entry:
7 h 53 min
